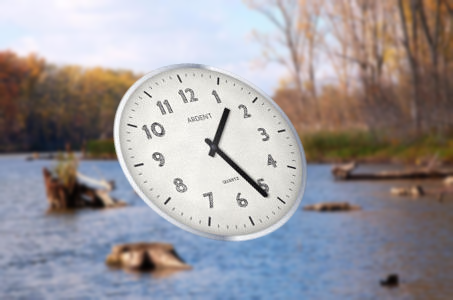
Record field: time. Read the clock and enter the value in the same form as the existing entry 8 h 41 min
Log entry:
1 h 26 min
